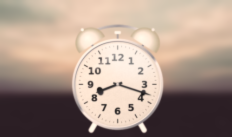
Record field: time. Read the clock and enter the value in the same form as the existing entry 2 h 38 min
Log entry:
8 h 18 min
